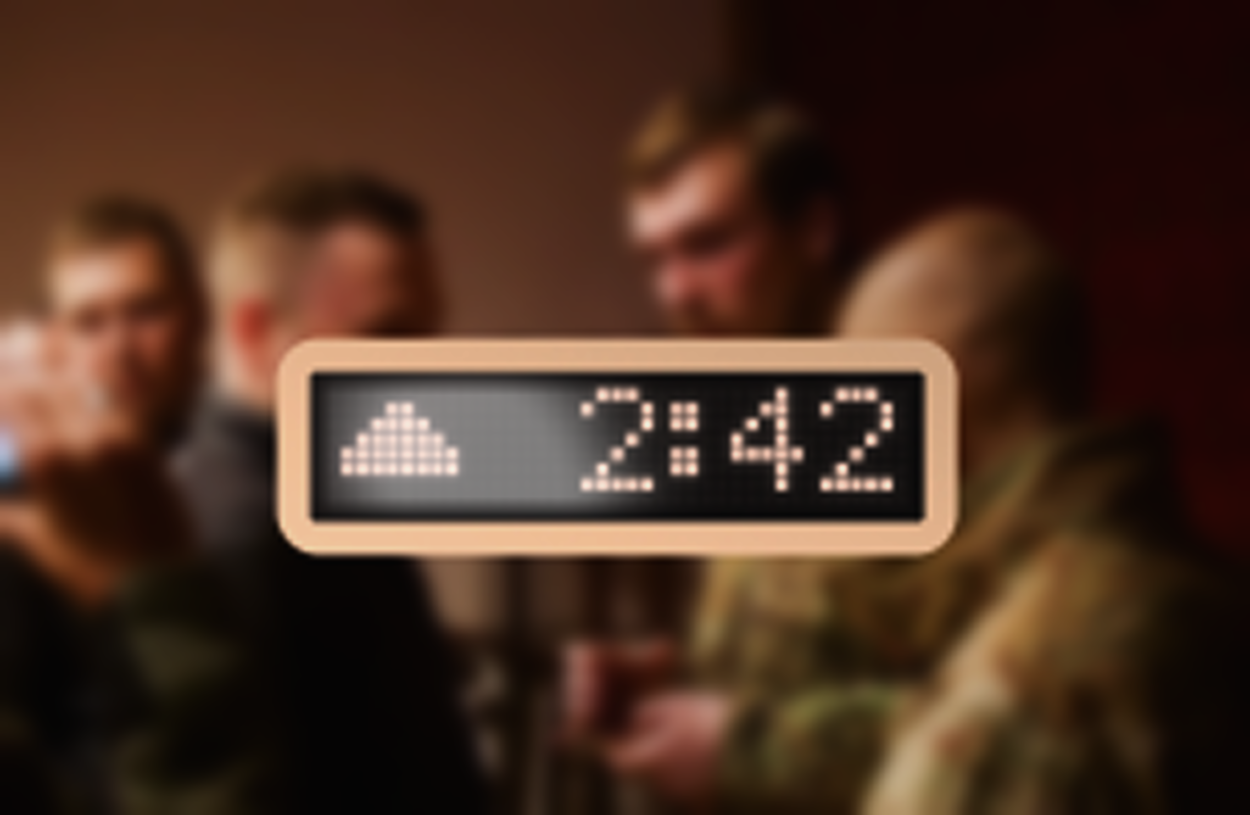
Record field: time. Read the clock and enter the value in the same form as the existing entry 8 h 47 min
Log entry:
2 h 42 min
